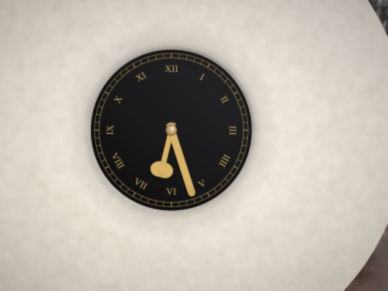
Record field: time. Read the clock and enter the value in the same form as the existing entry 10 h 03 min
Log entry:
6 h 27 min
